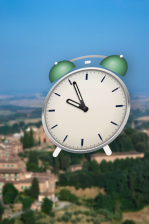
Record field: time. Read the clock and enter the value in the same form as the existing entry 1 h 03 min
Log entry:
9 h 56 min
